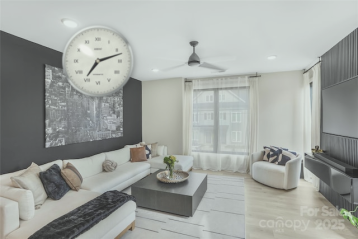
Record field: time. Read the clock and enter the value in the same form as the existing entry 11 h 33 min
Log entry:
7 h 12 min
